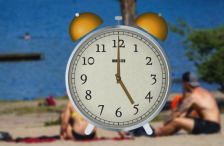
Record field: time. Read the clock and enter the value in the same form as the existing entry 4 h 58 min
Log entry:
5 h 00 min
